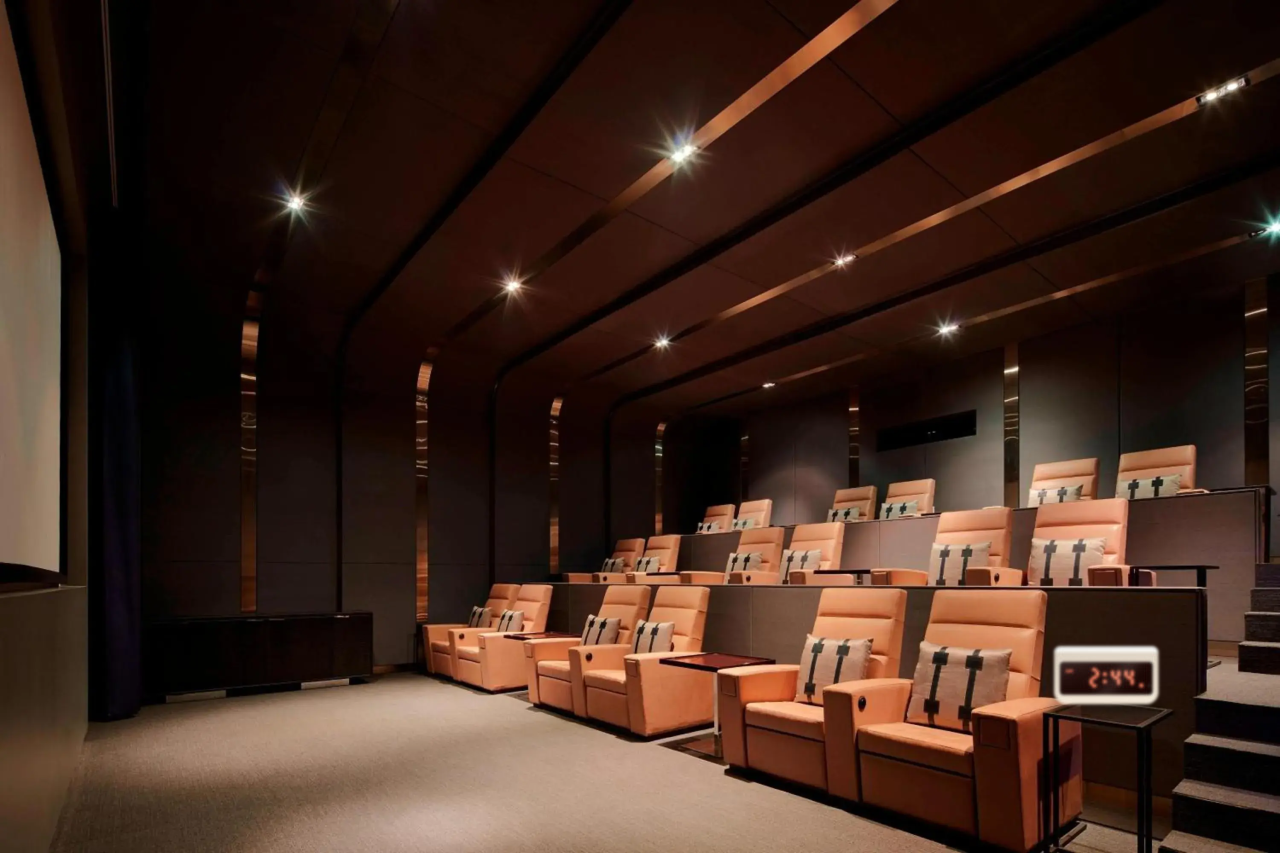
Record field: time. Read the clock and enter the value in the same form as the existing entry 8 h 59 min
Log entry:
2 h 44 min
